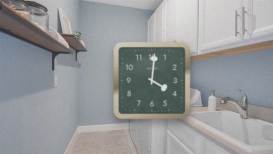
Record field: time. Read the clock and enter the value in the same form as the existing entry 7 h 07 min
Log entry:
4 h 01 min
